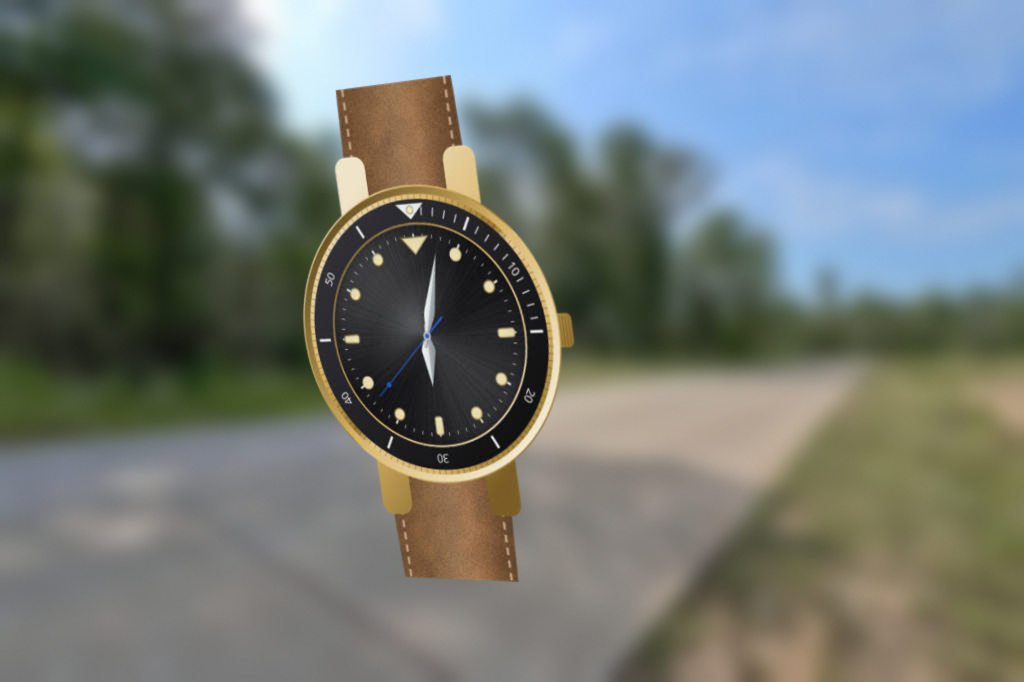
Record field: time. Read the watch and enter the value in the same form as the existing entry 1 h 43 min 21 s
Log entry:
6 h 02 min 38 s
